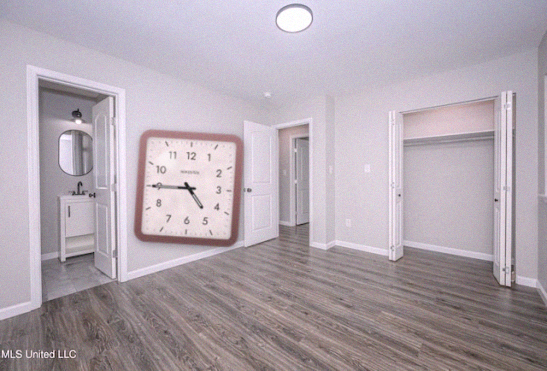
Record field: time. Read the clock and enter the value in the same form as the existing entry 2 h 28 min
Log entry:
4 h 45 min
